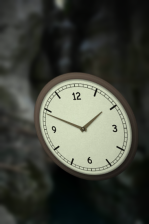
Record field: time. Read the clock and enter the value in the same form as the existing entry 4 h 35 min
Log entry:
1 h 49 min
